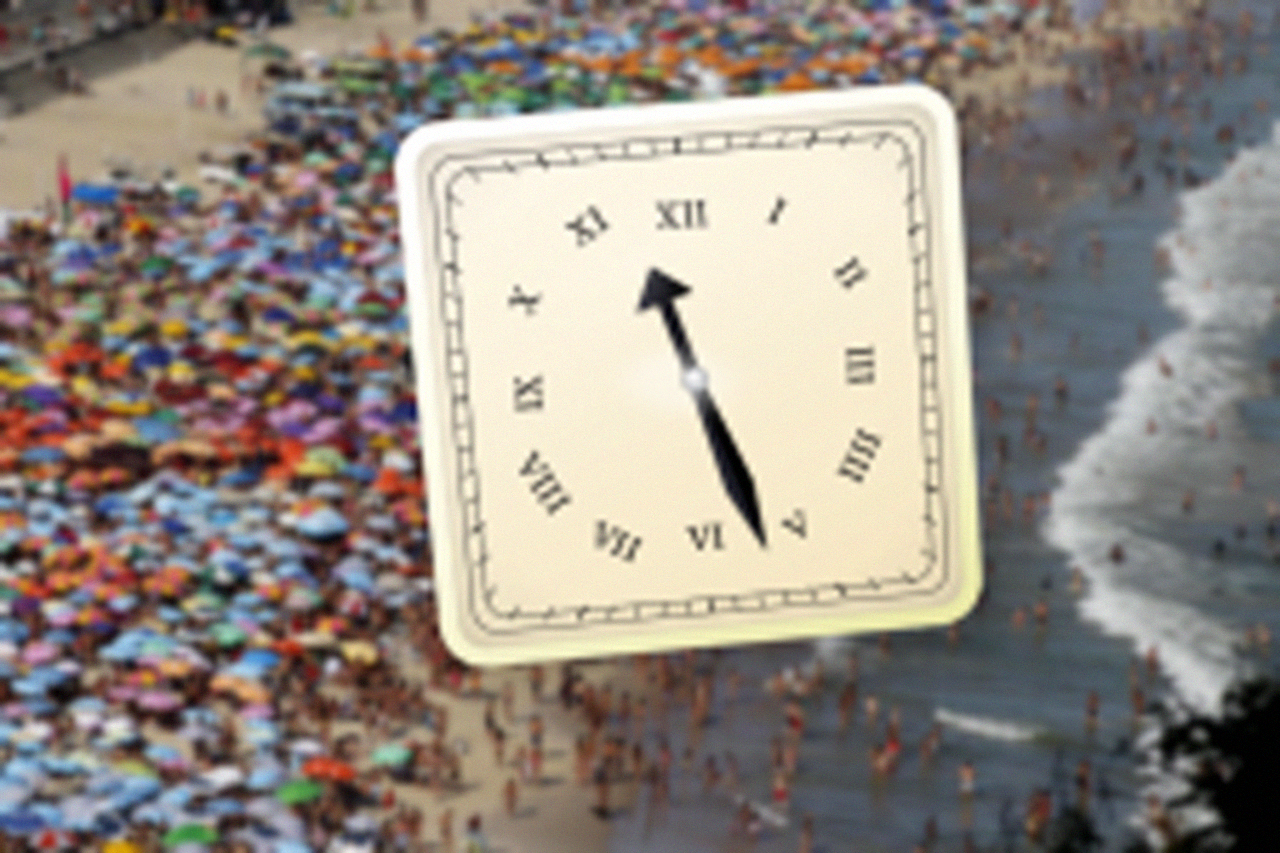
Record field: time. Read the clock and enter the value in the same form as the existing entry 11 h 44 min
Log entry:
11 h 27 min
